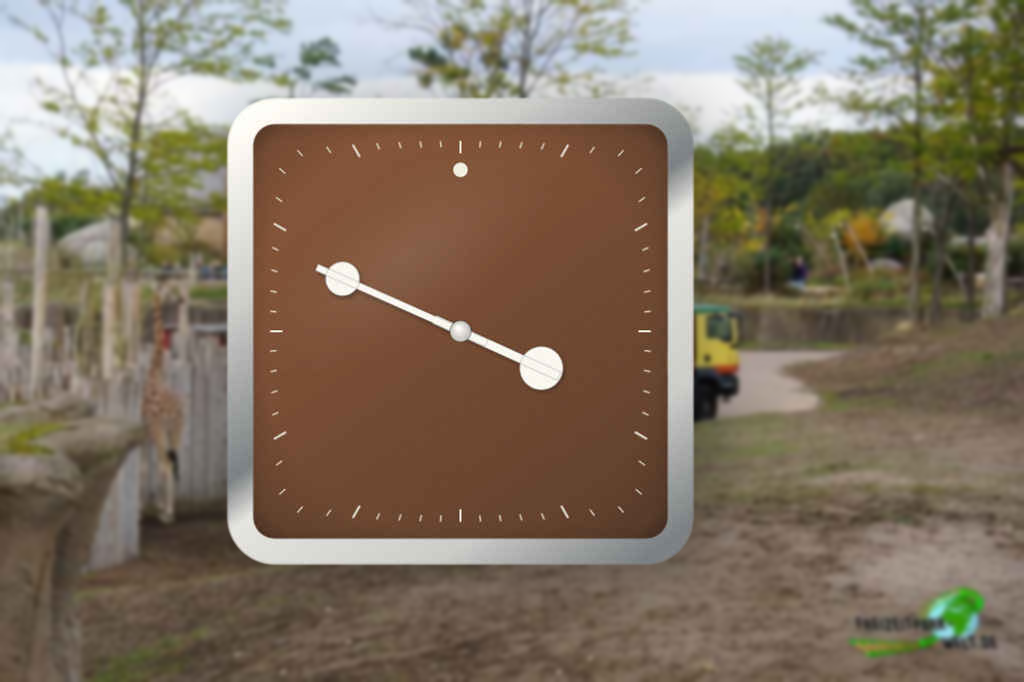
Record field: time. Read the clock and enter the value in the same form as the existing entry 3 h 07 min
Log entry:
3 h 49 min
